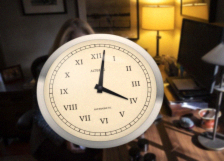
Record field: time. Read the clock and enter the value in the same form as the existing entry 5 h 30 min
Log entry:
4 h 02 min
